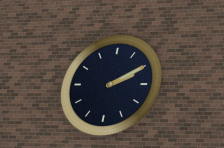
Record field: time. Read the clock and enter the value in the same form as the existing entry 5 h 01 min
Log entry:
2 h 10 min
